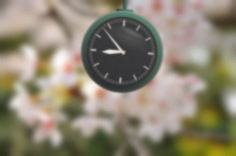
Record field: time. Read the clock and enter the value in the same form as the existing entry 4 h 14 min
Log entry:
8 h 53 min
